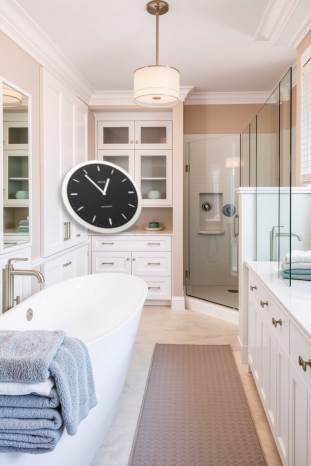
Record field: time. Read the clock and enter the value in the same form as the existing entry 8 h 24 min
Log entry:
12 h 54 min
